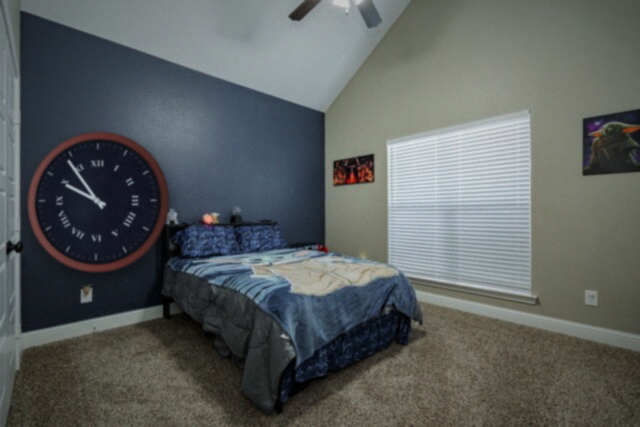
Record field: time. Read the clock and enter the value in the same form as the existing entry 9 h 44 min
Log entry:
9 h 54 min
